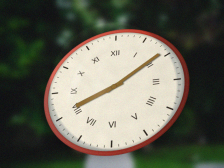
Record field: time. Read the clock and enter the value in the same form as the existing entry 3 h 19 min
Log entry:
8 h 09 min
